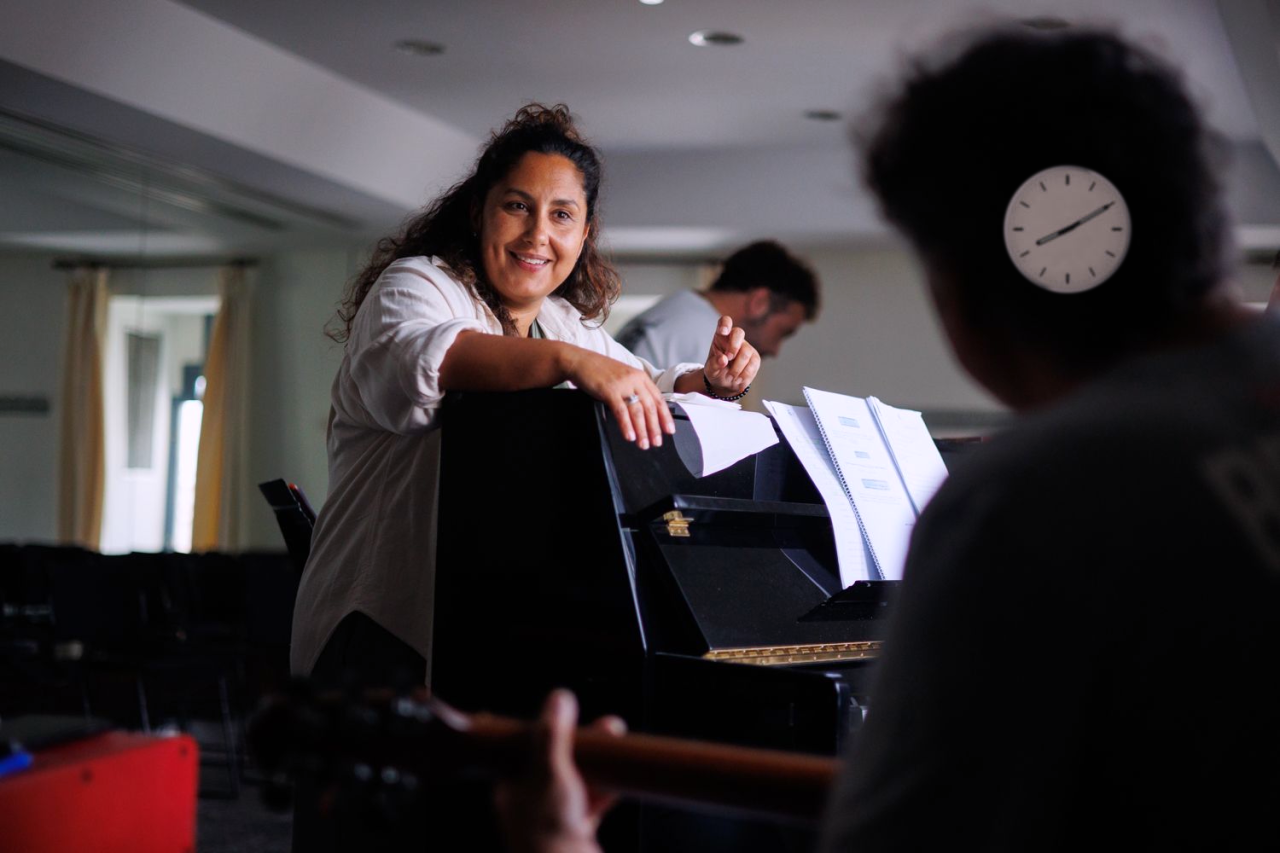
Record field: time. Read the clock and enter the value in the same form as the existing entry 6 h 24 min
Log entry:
8 h 10 min
